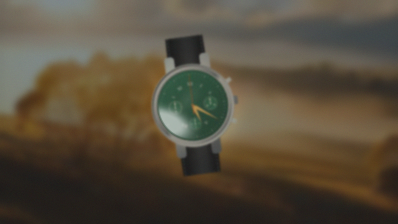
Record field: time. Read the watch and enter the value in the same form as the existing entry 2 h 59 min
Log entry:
5 h 21 min
